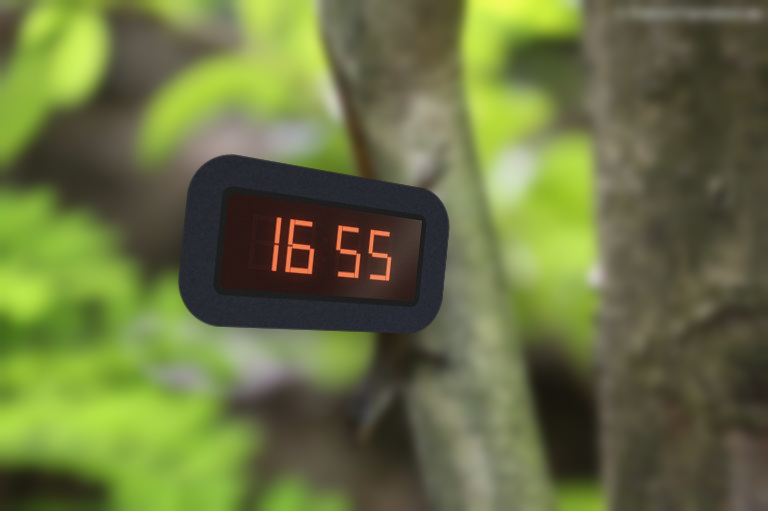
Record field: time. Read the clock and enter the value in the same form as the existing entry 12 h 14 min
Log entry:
16 h 55 min
